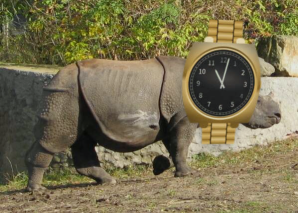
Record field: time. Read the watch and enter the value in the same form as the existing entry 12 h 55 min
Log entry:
11 h 02 min
